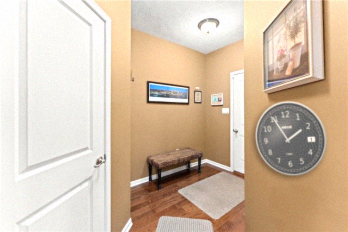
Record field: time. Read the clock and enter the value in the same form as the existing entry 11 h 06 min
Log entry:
1 h 55 min
